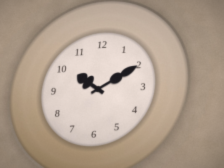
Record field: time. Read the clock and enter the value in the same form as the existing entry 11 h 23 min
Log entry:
10 h 10 min
